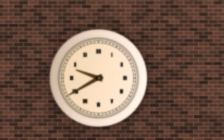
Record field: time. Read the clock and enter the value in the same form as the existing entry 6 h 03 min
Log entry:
9 h 40 min
